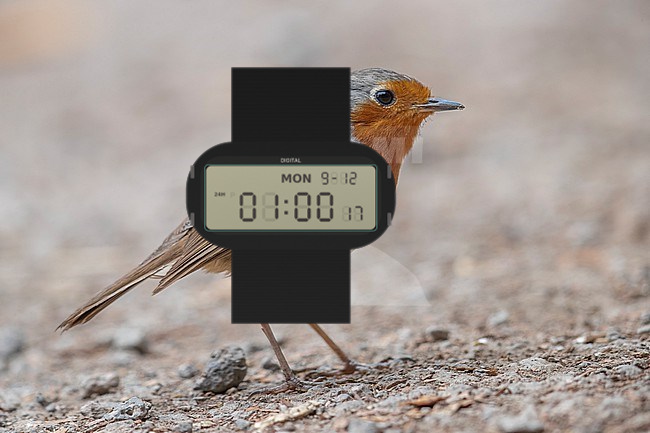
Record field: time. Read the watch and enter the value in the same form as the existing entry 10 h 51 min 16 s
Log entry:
1 h 00 min 17 s
